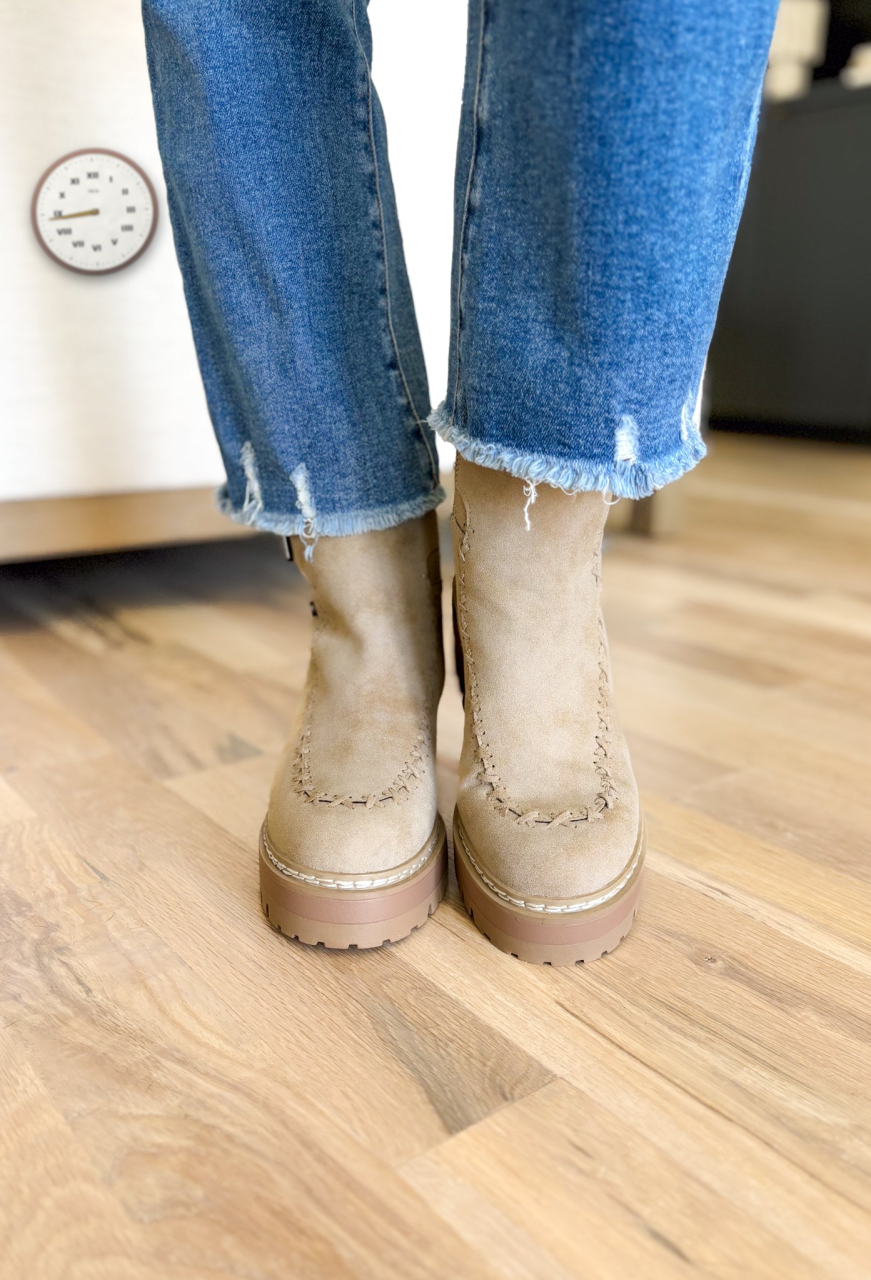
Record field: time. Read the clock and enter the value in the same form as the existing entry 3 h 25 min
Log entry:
8 h 44 min
